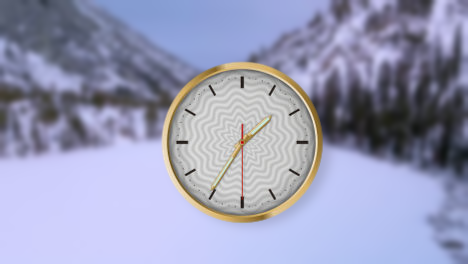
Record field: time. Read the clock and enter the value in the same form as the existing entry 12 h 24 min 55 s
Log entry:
1 h 35 min 30 s
